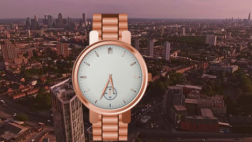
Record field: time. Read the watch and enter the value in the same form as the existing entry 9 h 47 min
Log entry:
5 h 34 min
